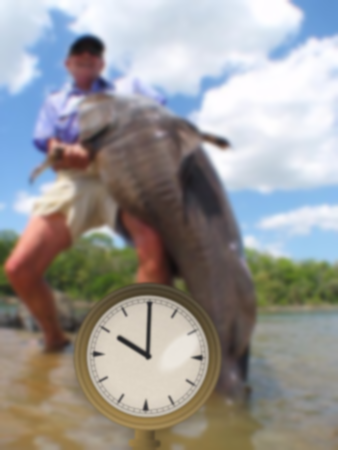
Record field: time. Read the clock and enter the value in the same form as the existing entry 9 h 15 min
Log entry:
10 h 00 min
